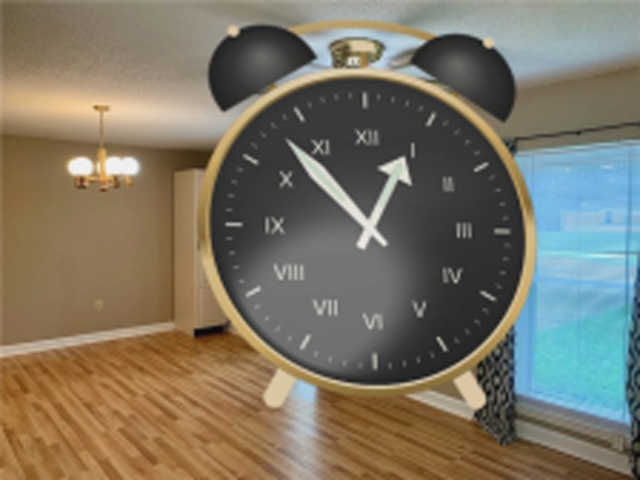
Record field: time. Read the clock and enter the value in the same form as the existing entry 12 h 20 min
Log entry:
12 h 53 min
